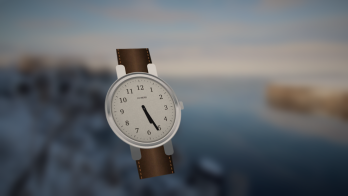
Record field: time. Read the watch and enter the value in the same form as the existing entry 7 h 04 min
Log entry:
5 h 26 min
